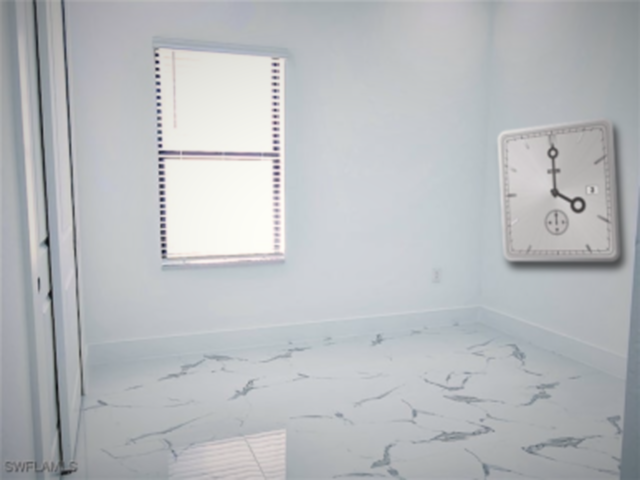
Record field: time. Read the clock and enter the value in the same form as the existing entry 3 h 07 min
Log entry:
4 h 00 min
